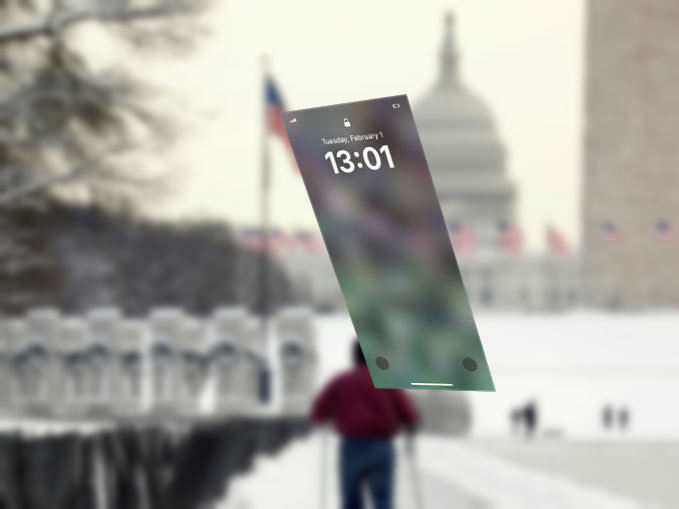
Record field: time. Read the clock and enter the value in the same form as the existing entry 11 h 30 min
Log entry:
13 h 01 min
